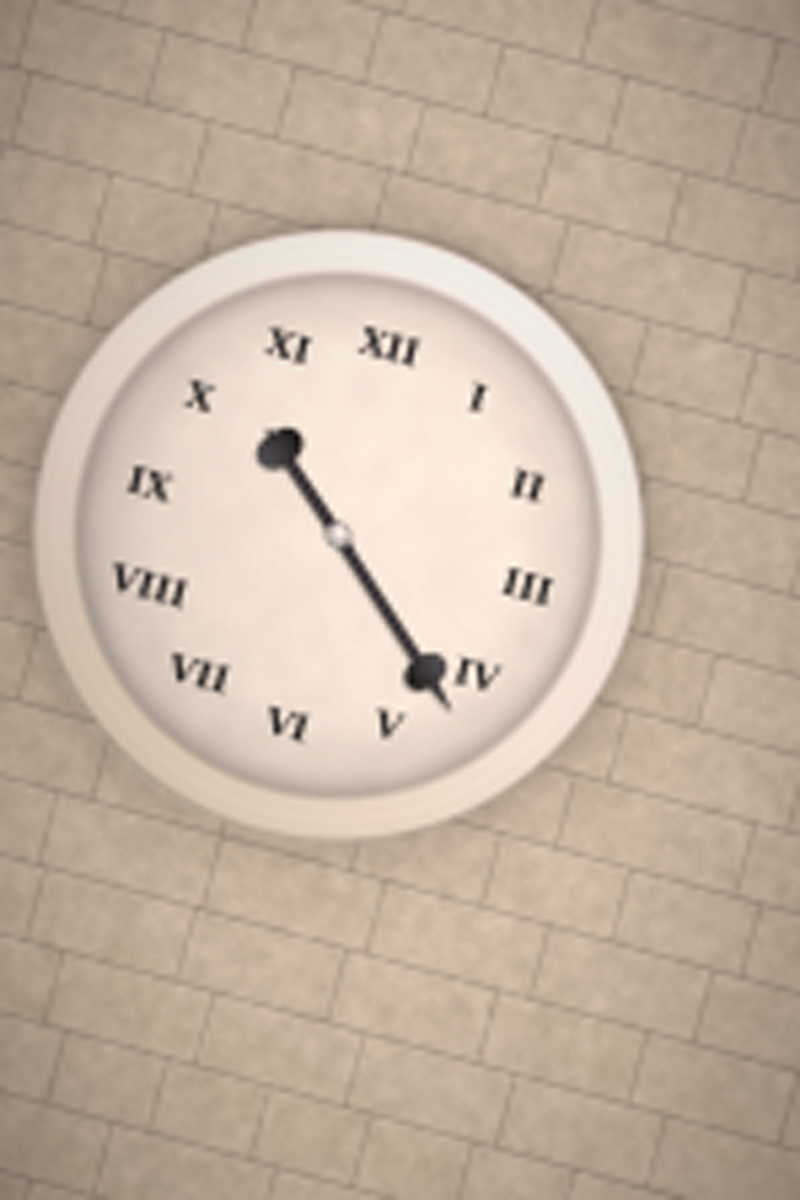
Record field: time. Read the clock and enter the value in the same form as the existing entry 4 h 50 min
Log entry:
10 h 22 min
